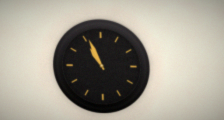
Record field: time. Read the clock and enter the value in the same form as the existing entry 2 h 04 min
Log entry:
10 h 56 min
